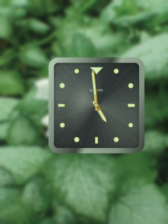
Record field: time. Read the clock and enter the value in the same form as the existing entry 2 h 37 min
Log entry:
4 h 59 min
